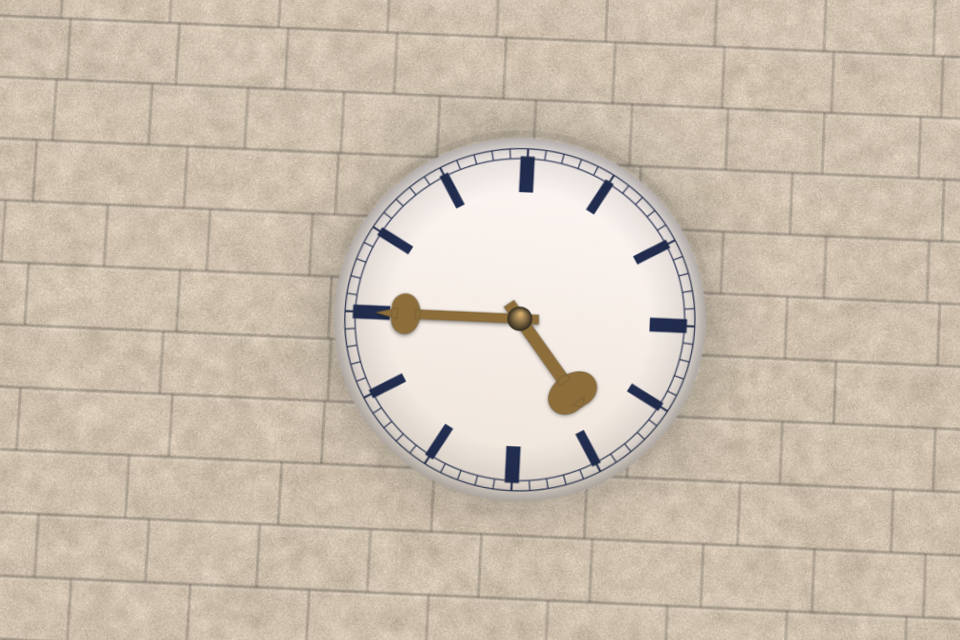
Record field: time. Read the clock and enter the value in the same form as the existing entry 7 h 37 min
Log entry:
4 h 45 min
